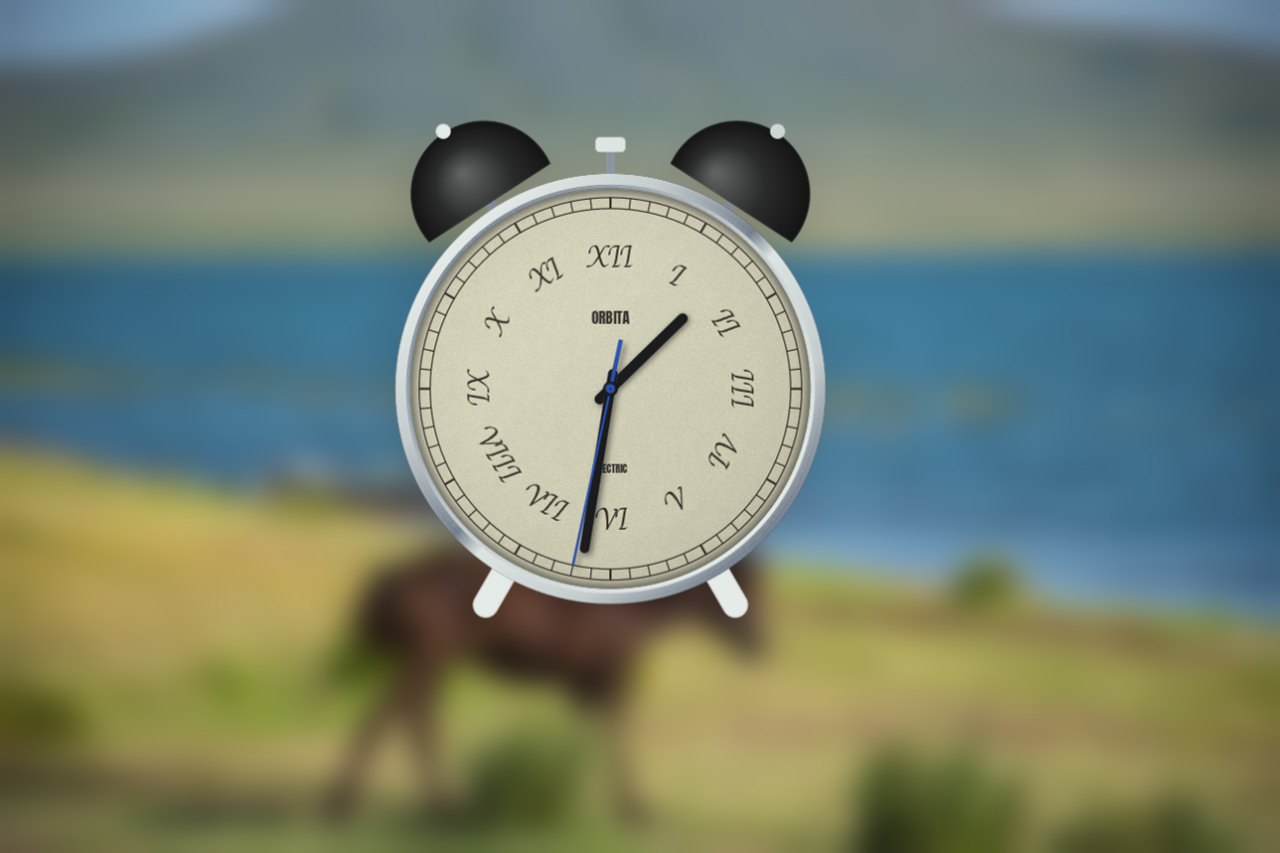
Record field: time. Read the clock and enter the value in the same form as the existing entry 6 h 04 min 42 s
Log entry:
1 h 31 min 32 s
